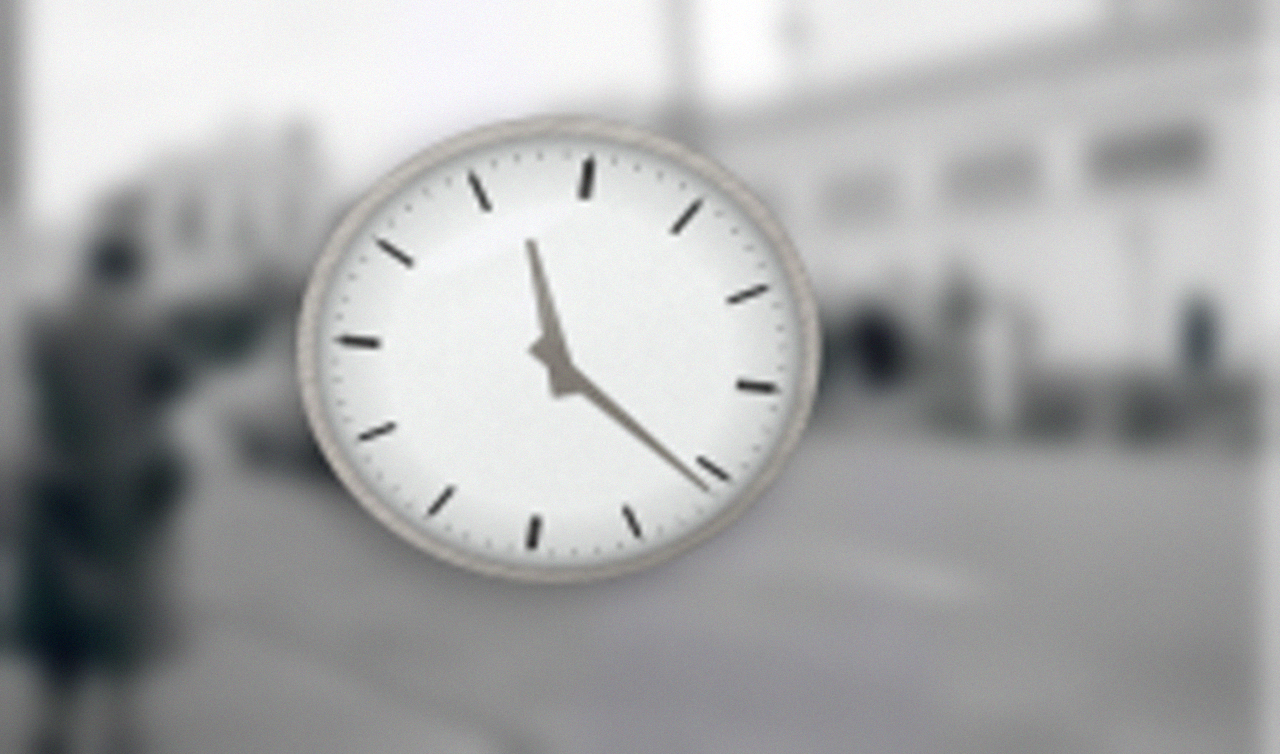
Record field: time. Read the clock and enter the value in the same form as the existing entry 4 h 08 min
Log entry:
11 h 21 min
